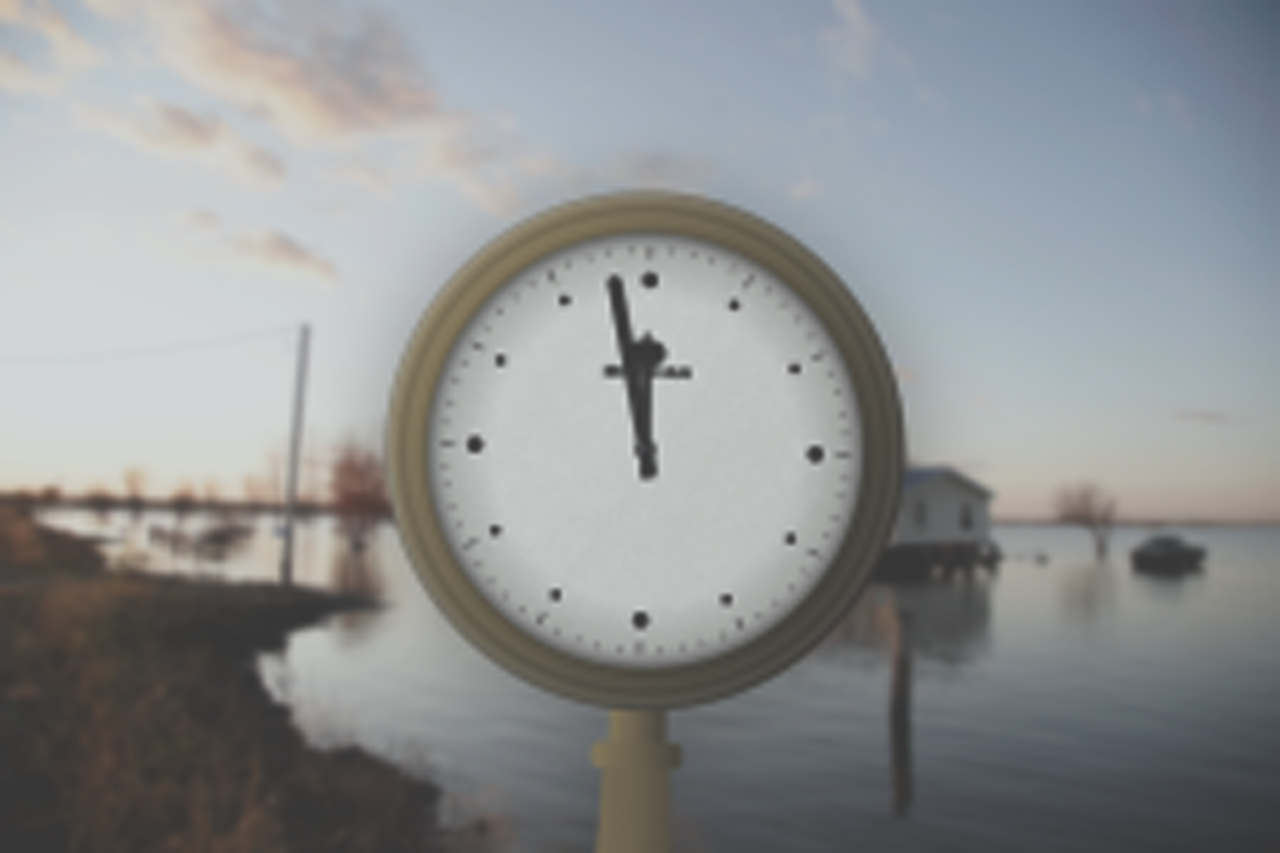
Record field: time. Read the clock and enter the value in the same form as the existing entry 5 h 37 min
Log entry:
11 h 58 min
